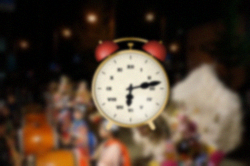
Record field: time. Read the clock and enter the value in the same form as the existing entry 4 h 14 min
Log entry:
6 h 13 min
